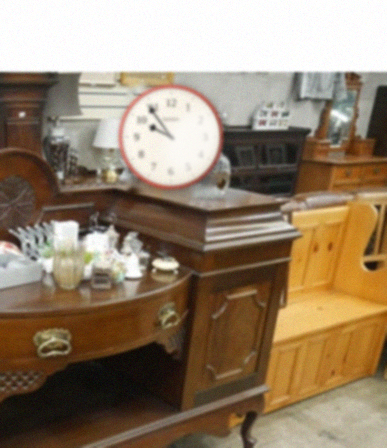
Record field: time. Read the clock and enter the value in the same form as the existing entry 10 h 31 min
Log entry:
9 h 54 min
